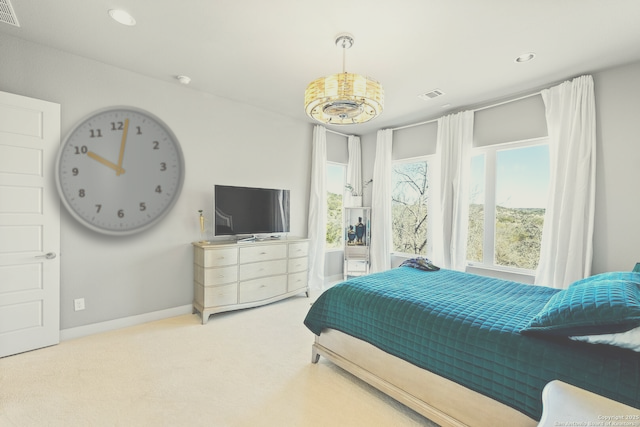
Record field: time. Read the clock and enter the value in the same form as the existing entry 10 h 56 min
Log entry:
10 h 02 min
